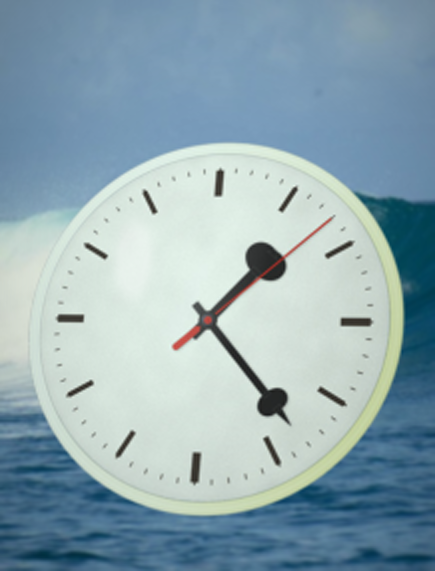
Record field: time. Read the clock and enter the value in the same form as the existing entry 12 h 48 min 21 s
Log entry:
1 h 23 min 08 s
